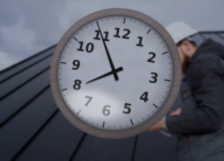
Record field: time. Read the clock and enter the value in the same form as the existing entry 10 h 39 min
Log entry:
7 h 55 min
